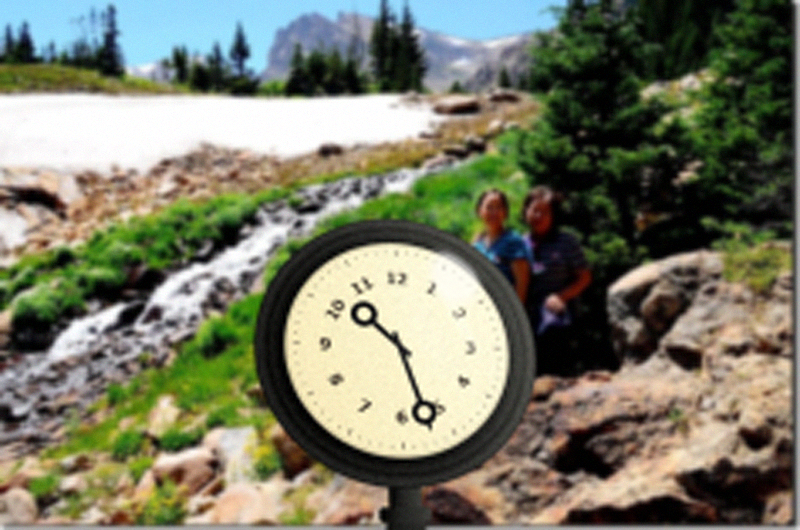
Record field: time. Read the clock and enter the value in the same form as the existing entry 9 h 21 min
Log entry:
10 h 27 min
